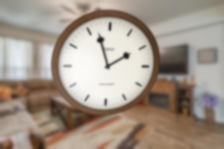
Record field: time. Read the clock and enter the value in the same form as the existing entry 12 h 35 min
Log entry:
1 h 57 min
